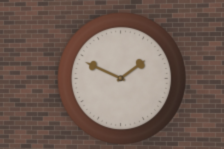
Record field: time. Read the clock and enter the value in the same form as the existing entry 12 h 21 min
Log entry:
1 h 49 min
